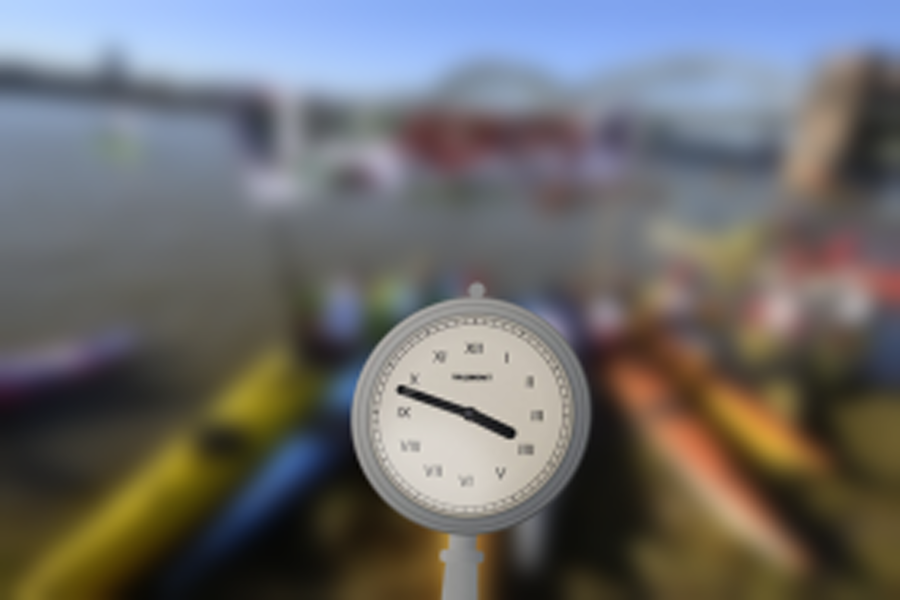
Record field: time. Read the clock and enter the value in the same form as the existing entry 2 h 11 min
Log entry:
3 h 48 min
